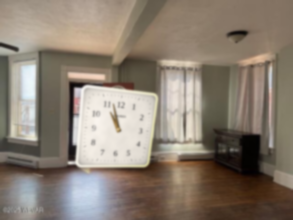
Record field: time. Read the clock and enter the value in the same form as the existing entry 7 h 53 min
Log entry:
10 h 57 min
